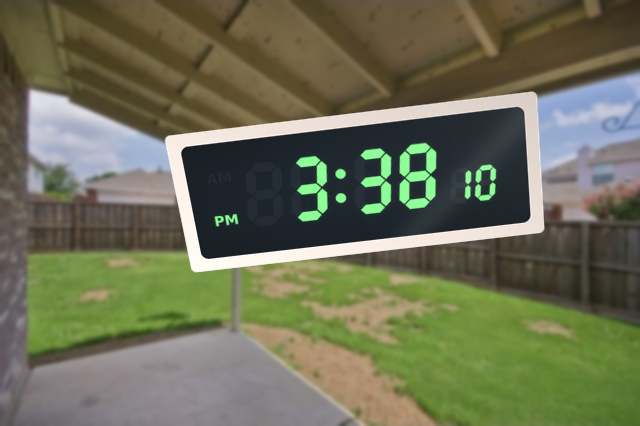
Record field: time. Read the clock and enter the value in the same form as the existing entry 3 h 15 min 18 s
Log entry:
3 h 38 min 10 s
